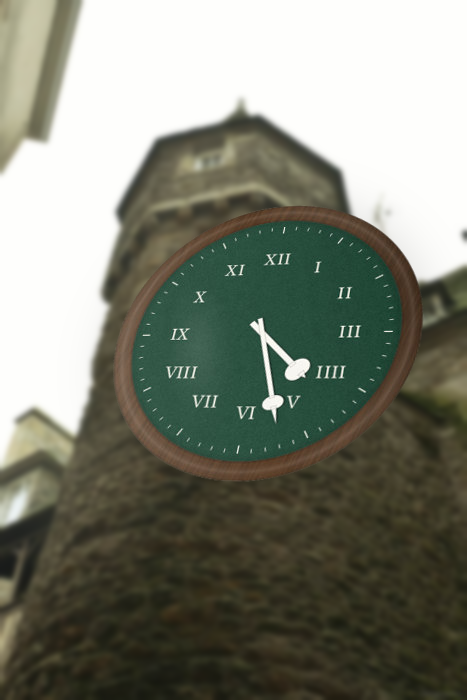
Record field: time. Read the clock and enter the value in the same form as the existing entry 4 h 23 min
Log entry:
4 h 27 min
